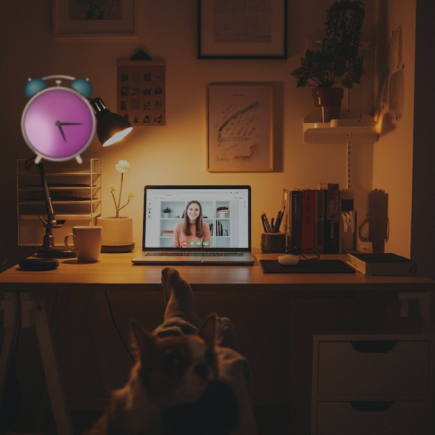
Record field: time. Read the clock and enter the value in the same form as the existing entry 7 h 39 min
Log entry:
5 h 15 min
